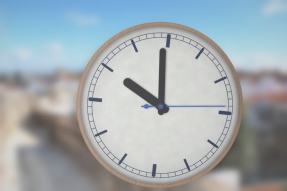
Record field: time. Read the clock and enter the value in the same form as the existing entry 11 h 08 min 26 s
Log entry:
9 h 59 min 14 s
